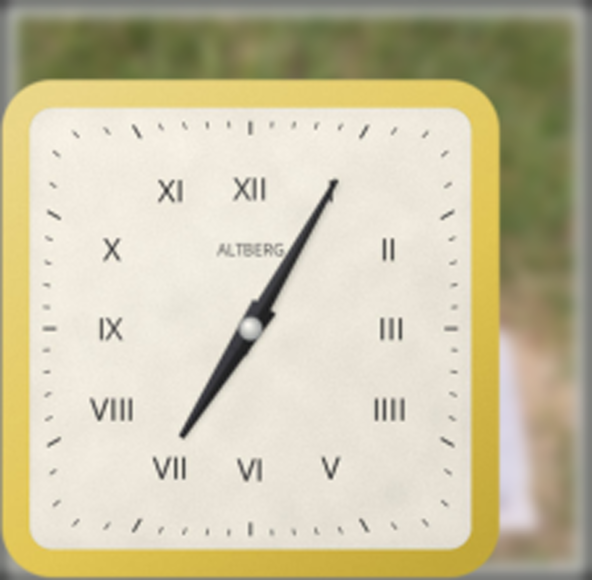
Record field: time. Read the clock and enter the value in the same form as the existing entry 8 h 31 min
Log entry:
7 h 05 min
